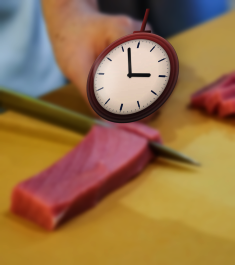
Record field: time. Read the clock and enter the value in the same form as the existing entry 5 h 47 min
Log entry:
2 h 57 min
